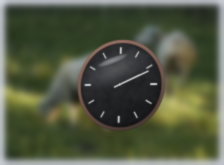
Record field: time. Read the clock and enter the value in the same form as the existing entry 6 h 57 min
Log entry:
2 h 11 min
